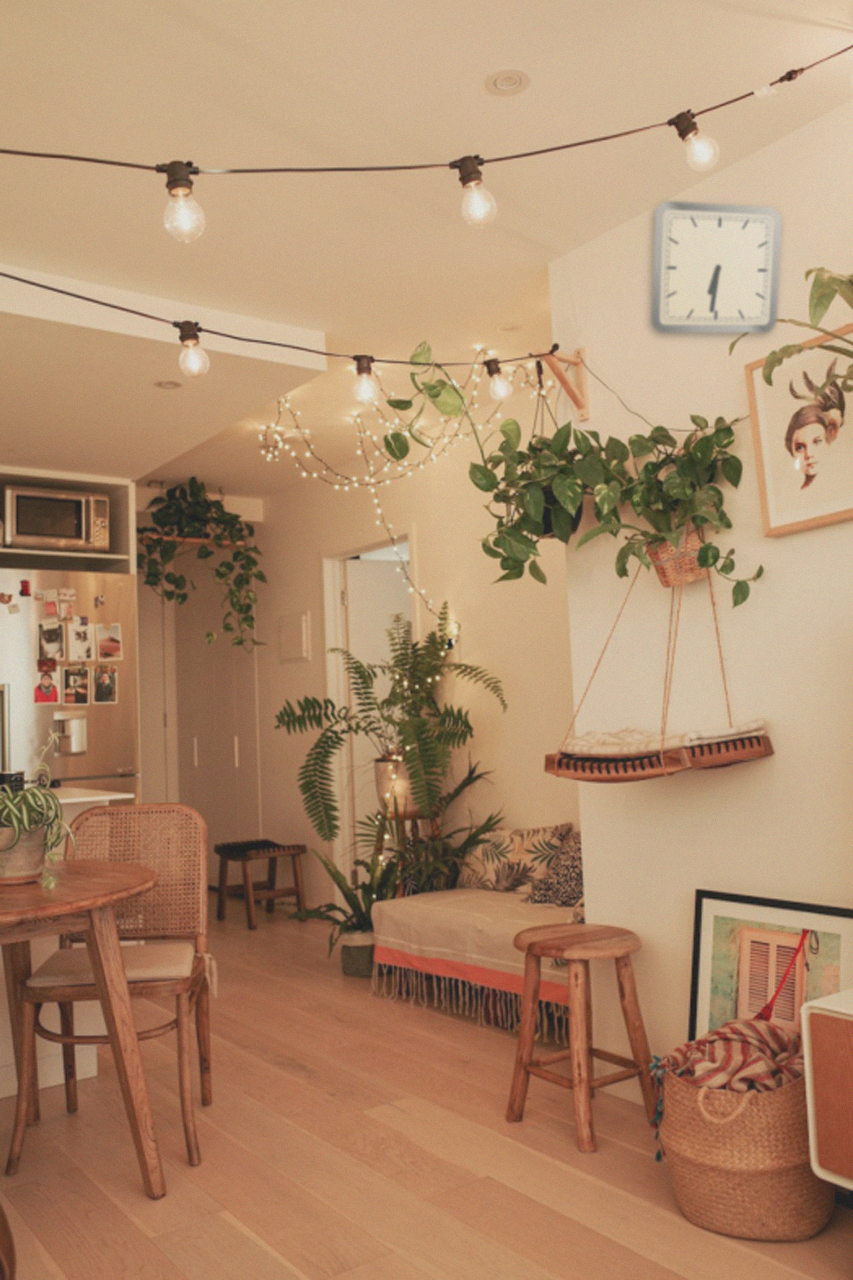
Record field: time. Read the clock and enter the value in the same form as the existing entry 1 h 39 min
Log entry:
6 h 31 min
